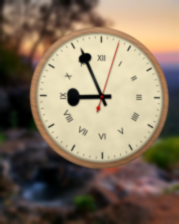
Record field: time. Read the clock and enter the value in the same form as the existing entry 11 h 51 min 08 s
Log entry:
8 h 56 min 03 s
